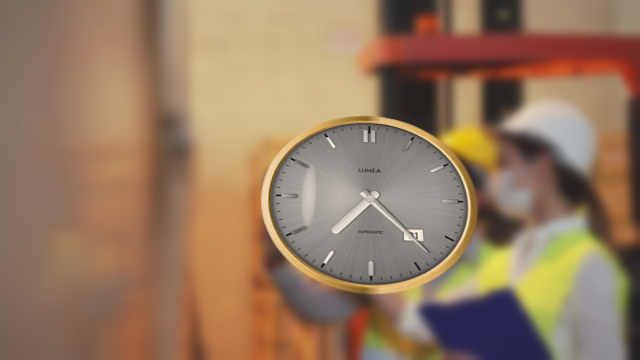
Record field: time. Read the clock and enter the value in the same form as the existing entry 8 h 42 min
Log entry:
7 h 23 min
